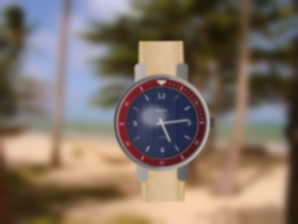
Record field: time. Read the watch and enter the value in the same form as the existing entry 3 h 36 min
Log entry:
5 h 14 min
